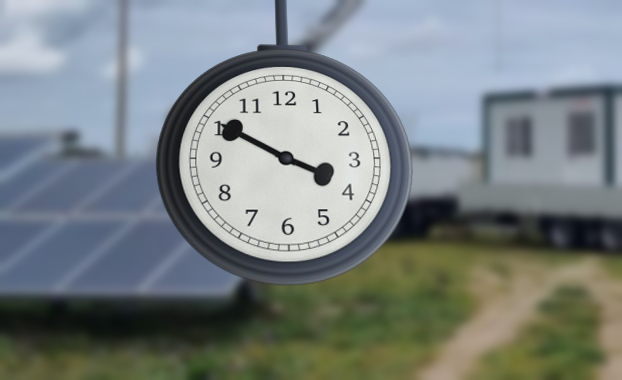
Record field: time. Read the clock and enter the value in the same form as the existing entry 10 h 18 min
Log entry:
3 h 50 min
